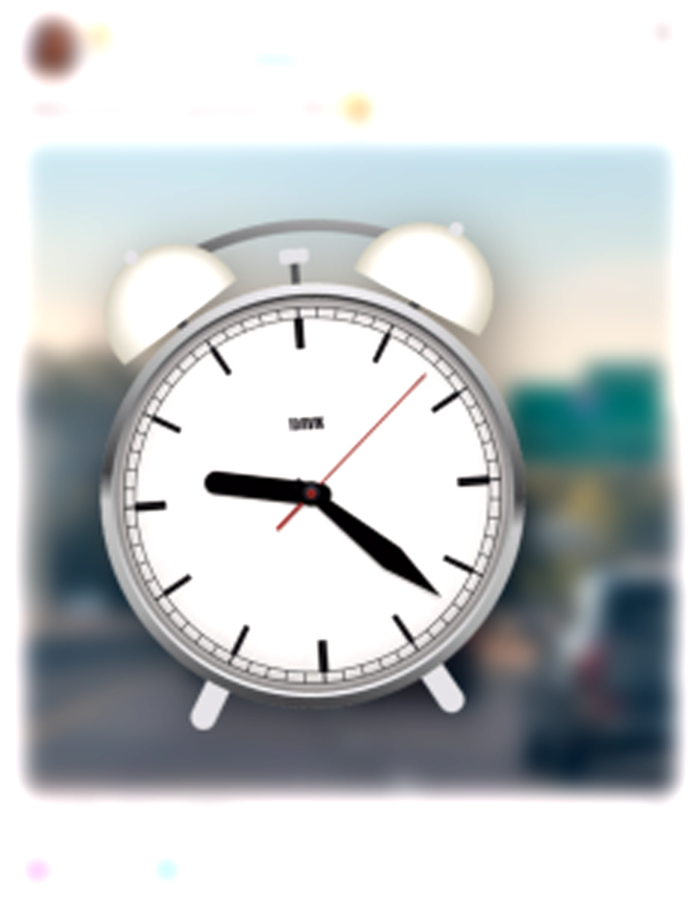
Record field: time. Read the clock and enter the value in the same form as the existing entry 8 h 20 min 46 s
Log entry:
9 h 22 min 08 s
